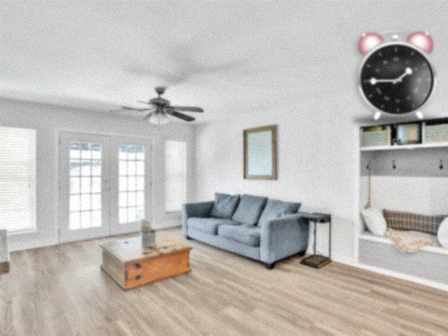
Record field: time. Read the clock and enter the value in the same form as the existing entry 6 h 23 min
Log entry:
1 h 45 min
